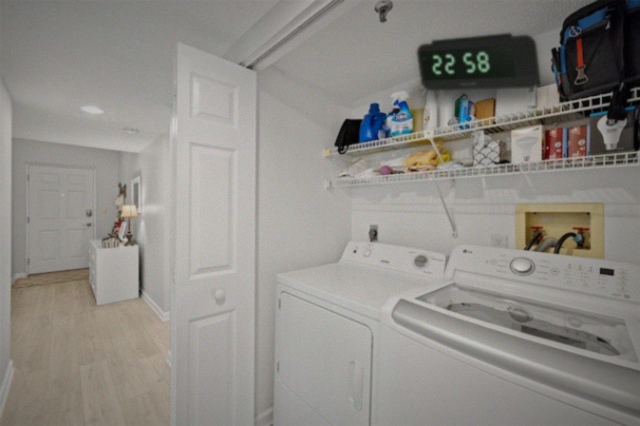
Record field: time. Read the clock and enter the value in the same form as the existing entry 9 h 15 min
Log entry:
22 h 58 min
